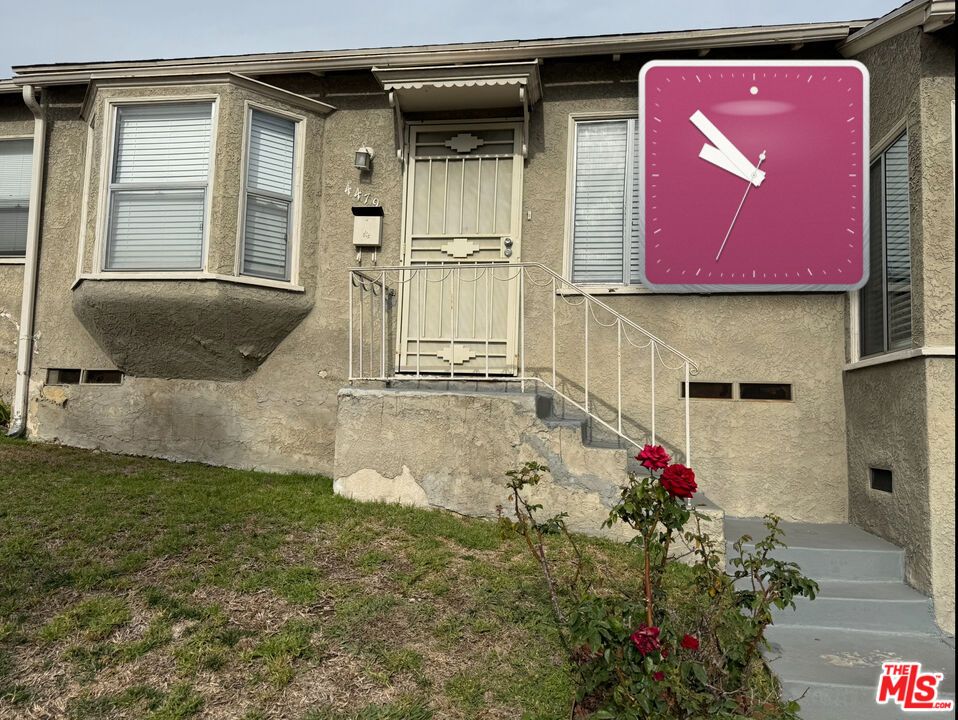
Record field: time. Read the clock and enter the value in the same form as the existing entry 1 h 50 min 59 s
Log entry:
9 h 52 min 34 s
